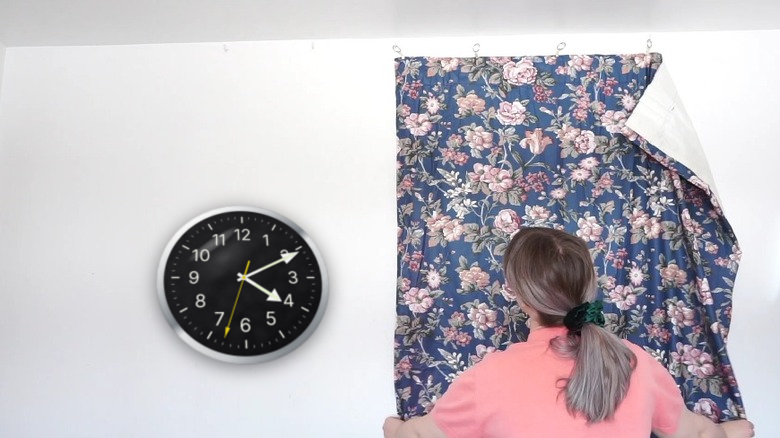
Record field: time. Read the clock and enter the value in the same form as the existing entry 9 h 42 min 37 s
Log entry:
4 h 10 min 33 s
